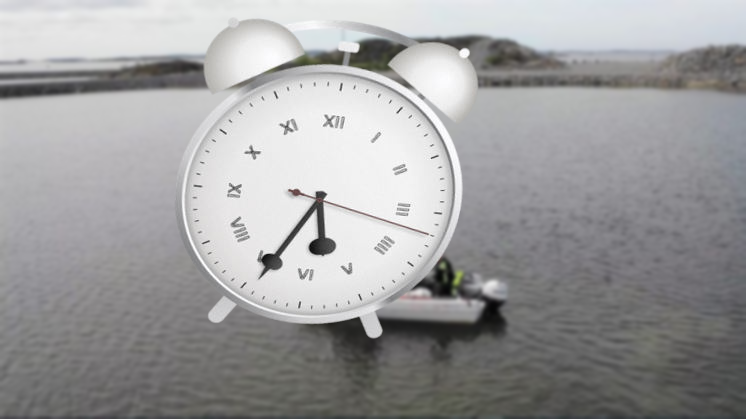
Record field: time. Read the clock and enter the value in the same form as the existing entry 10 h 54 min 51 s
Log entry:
5 h 34 min 17 s
